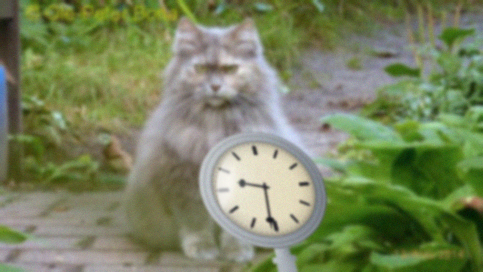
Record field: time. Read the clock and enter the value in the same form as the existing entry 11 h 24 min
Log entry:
9 h 31 min
